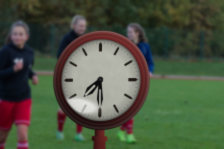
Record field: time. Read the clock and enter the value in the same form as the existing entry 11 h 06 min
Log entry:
7 h 30 min
